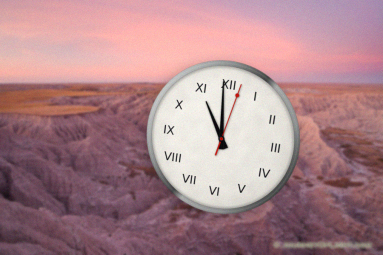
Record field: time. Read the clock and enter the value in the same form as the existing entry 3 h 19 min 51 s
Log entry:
10 h 59 min 02 s
